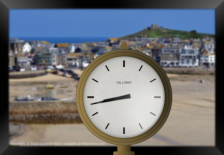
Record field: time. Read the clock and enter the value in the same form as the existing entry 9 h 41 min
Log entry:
8 h 43 min
